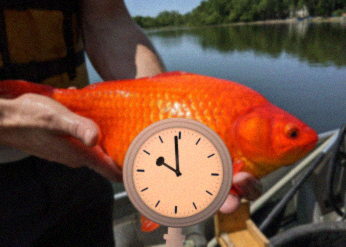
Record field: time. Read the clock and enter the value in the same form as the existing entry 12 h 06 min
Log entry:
9 h 59 min
